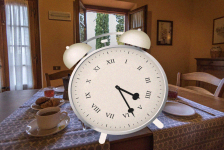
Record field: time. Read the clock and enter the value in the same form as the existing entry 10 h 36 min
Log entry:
4 h 28 min
